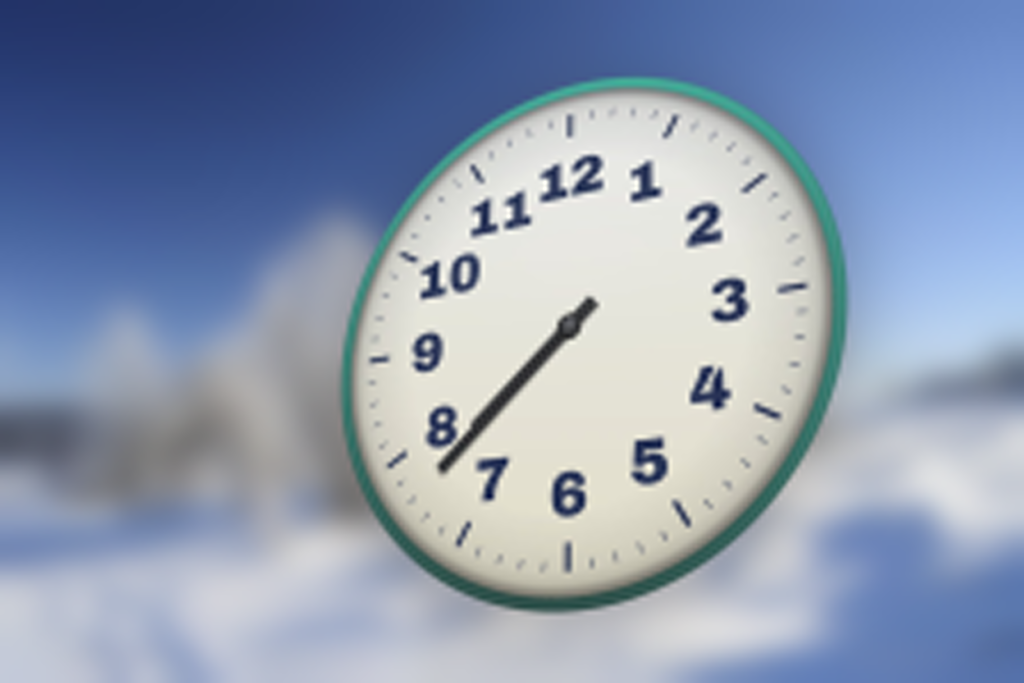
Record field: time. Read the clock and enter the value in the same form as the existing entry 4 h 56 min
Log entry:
7 h 38 min
